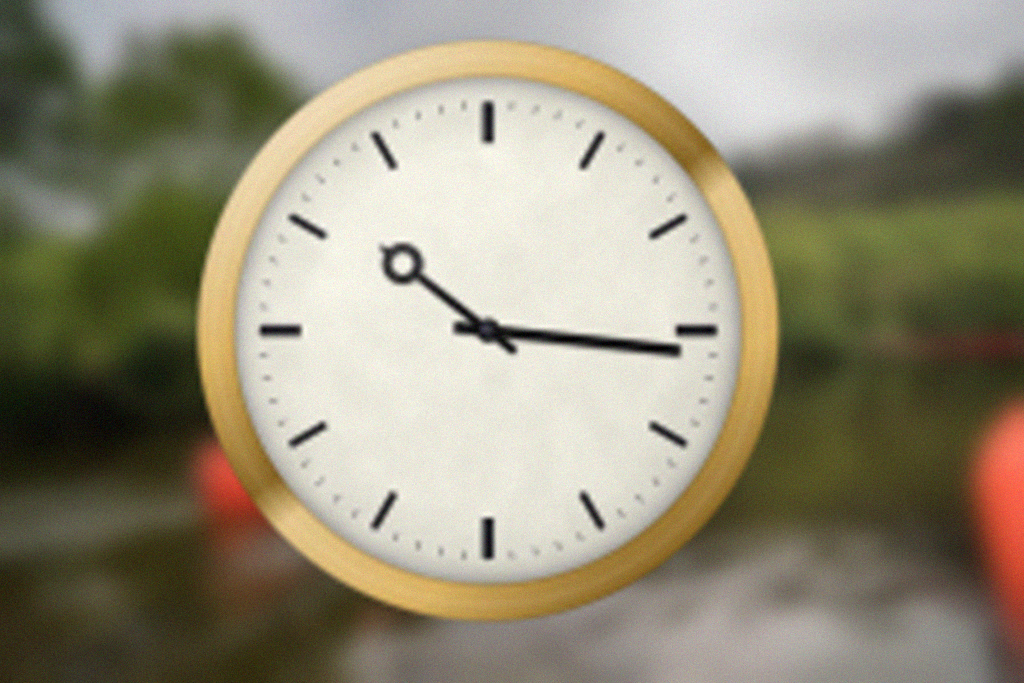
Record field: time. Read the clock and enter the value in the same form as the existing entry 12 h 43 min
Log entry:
10 h 16 min
